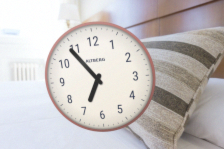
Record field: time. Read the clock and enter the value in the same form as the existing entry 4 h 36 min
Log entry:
6 h 54 min
